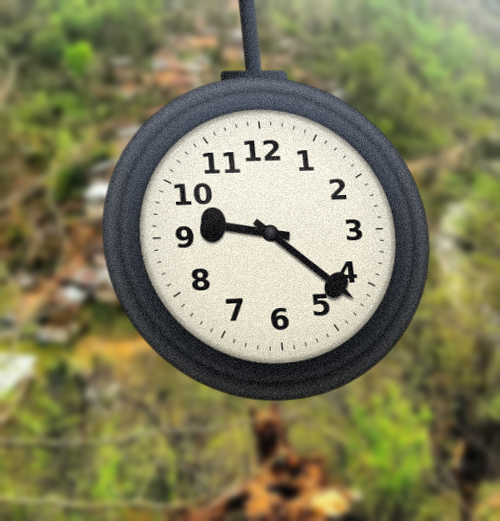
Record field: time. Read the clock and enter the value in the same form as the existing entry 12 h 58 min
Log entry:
9 h 22 min
